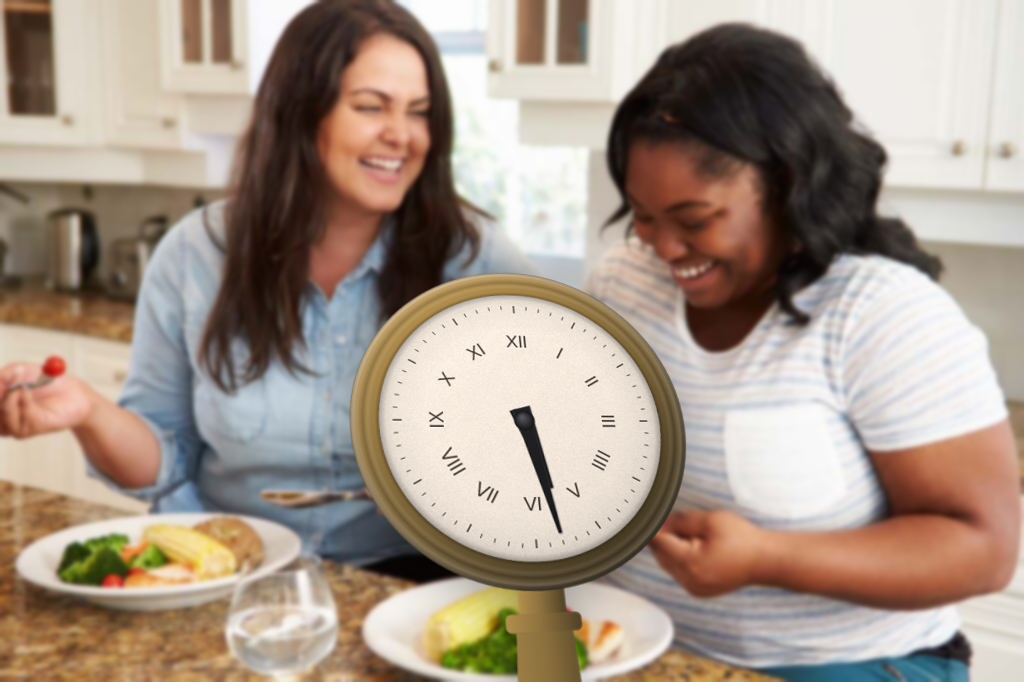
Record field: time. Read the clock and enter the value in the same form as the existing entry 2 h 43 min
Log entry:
5 h 28 min
